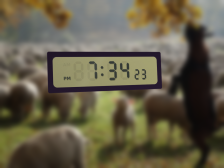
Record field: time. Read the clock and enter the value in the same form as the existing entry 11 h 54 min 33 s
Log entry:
7 h 34 min 23 s
